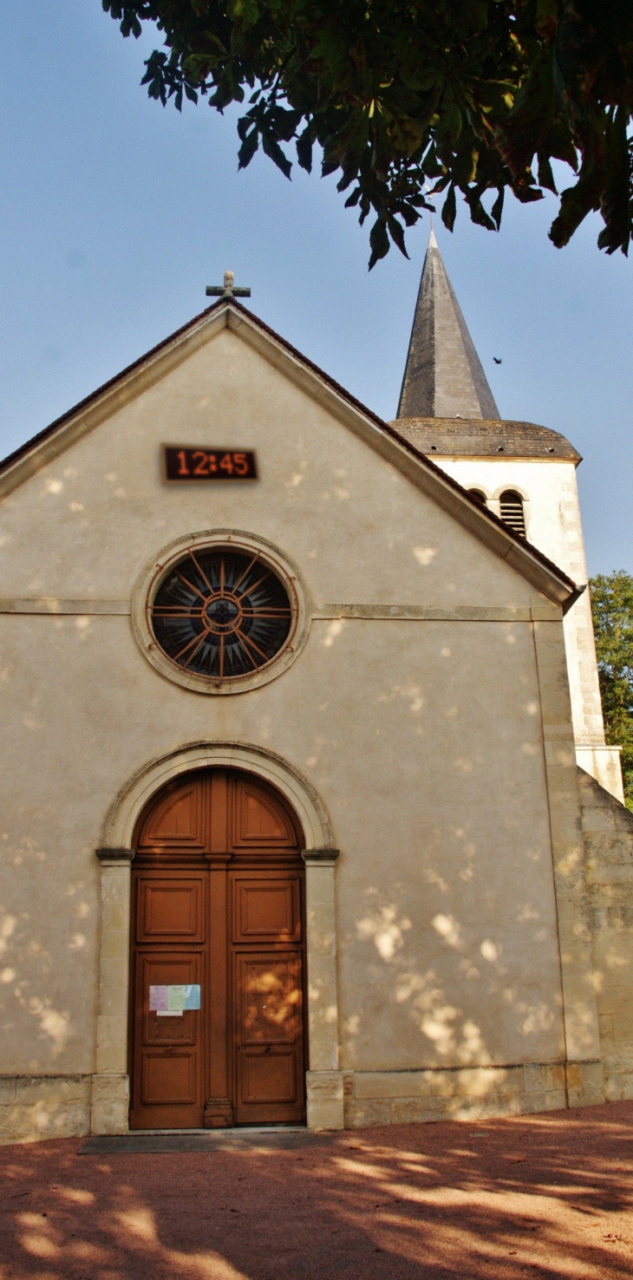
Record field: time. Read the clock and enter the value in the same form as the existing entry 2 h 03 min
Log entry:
12 h 45 min
